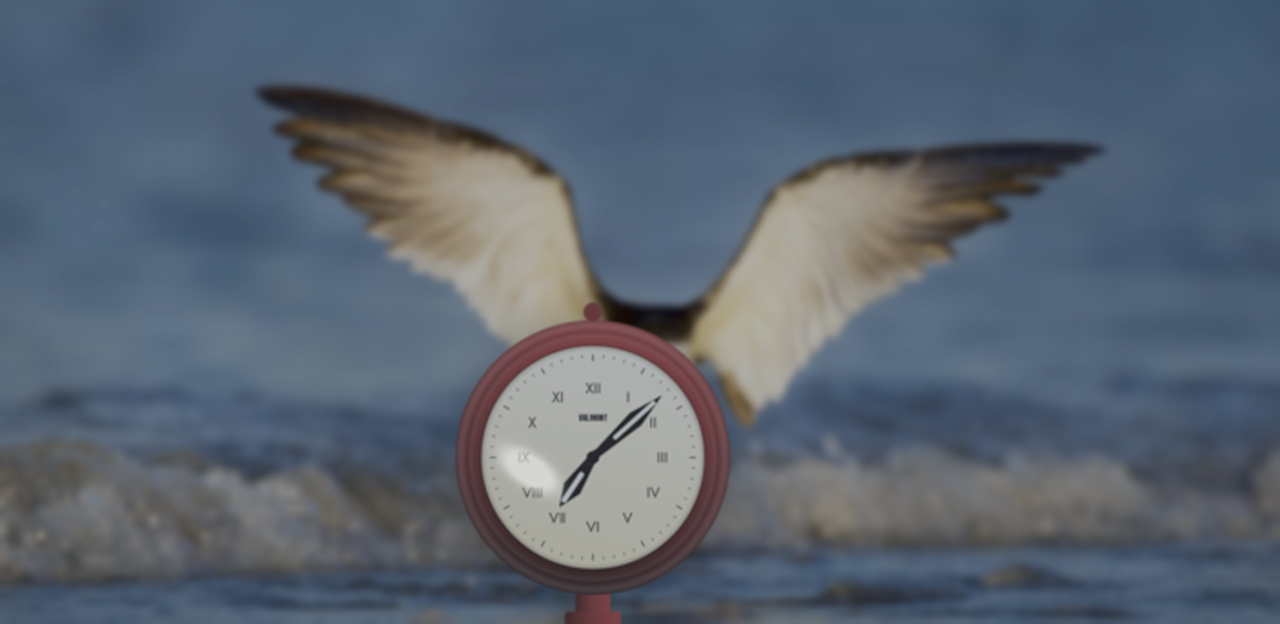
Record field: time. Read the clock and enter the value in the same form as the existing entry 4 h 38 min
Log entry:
7 h 08 min
